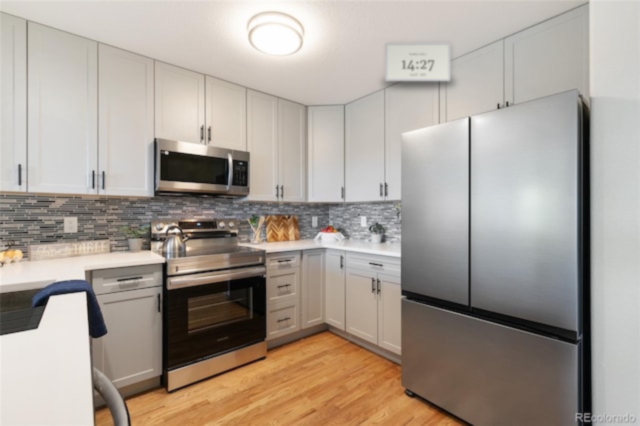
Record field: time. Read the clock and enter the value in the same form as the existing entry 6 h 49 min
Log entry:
14 h 27 min
